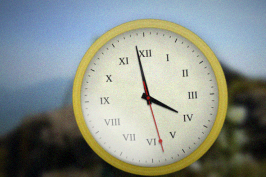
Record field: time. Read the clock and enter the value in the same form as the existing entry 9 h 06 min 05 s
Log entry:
3 h 58 min 28 s
